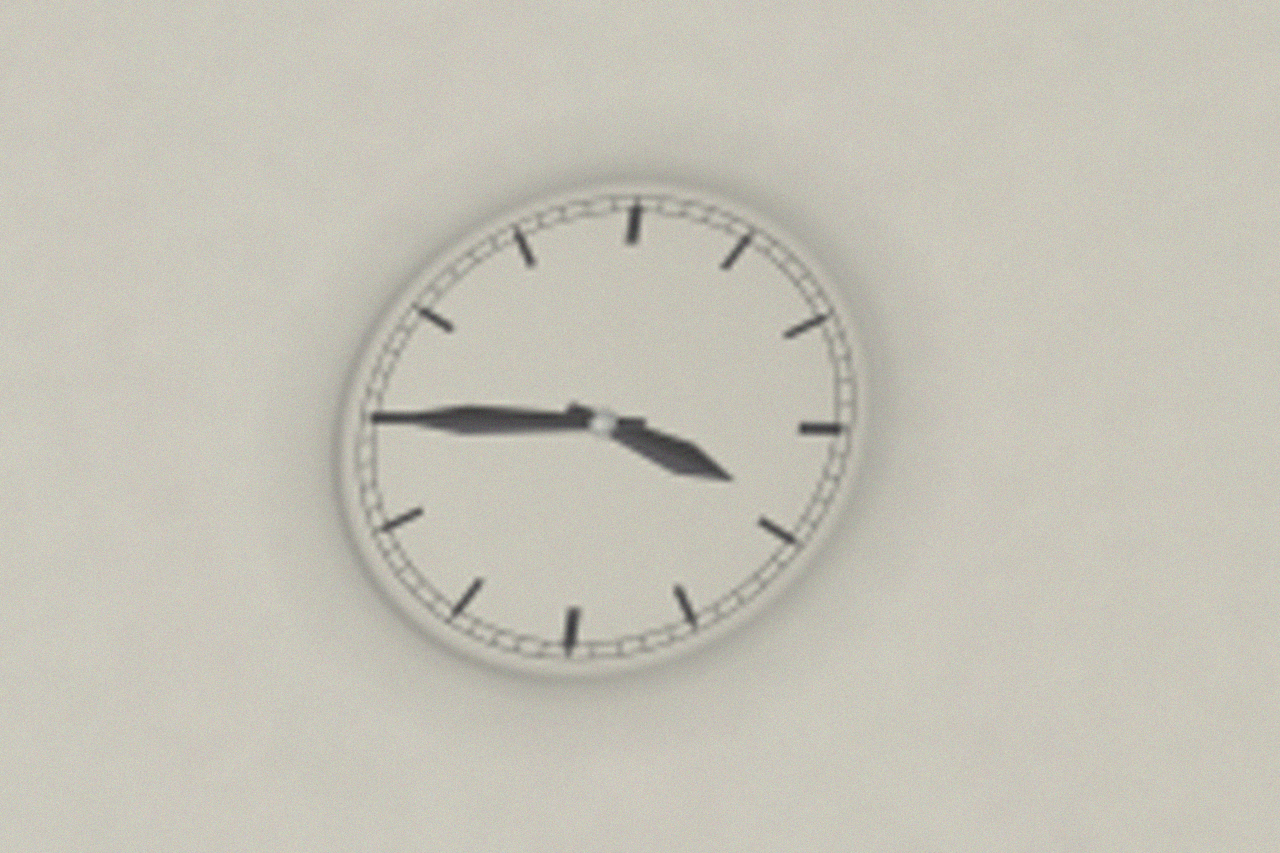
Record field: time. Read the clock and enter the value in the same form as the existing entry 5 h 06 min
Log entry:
3 h 45 min
